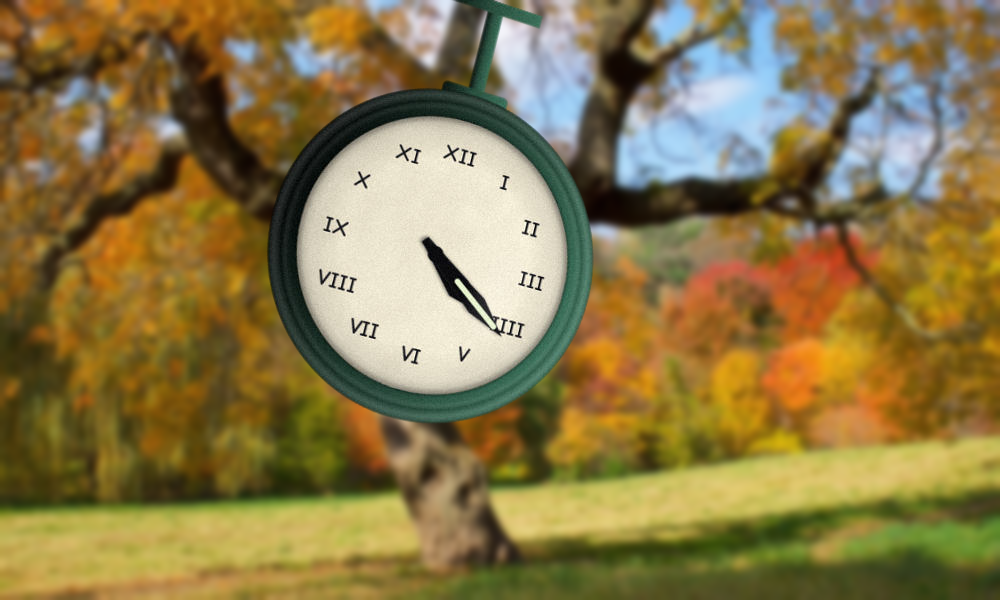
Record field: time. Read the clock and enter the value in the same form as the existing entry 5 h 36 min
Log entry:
4 h 21 min
